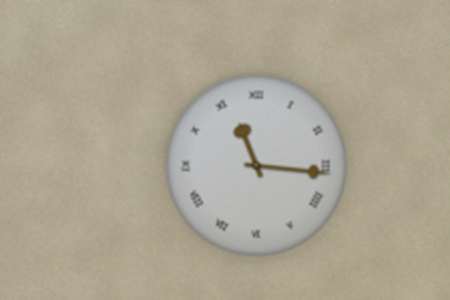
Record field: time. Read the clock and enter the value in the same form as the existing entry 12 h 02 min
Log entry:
11 h 16 min
